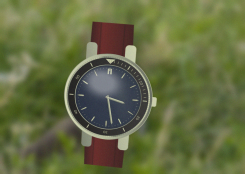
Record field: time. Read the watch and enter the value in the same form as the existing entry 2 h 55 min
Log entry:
3 h 28 min
